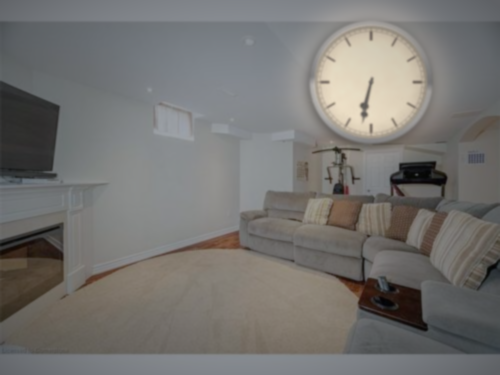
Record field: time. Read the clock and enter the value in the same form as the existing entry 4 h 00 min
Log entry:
6 h 32 min
